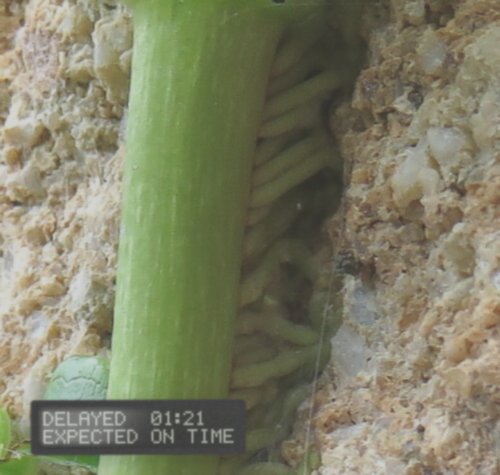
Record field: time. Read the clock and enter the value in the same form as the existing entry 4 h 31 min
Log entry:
1 h 21 min
